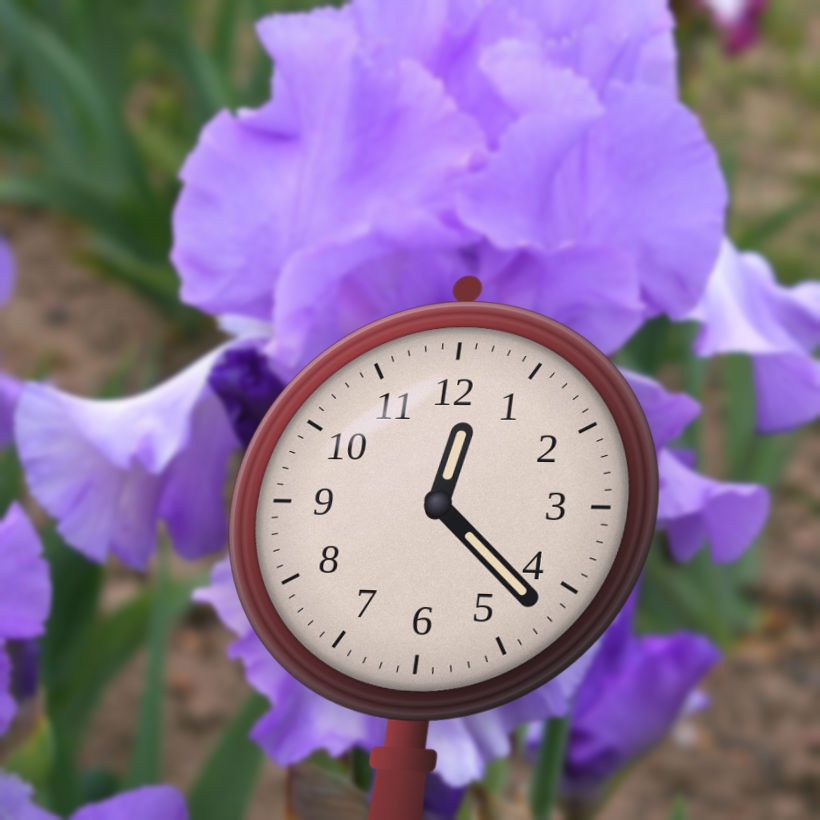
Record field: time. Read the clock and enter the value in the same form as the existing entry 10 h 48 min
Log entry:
12 h 22 min
